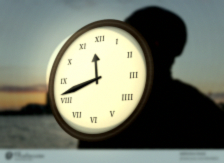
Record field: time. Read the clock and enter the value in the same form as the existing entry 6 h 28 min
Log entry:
11 h 42 min
